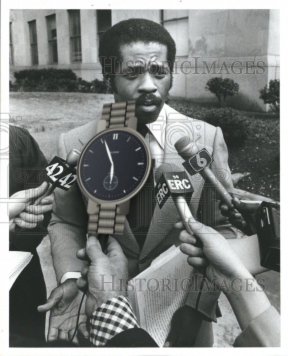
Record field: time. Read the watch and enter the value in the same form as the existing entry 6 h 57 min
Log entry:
5 h 56 min
